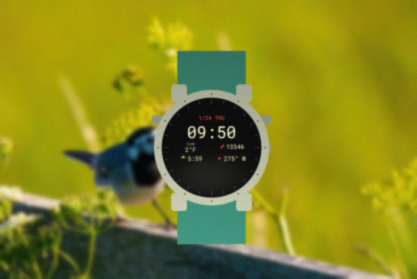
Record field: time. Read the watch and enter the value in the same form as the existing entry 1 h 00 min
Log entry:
9 h 50 min
